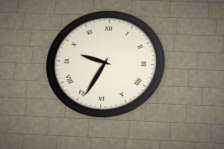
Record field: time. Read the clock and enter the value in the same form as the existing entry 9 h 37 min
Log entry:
9 h 34 min
